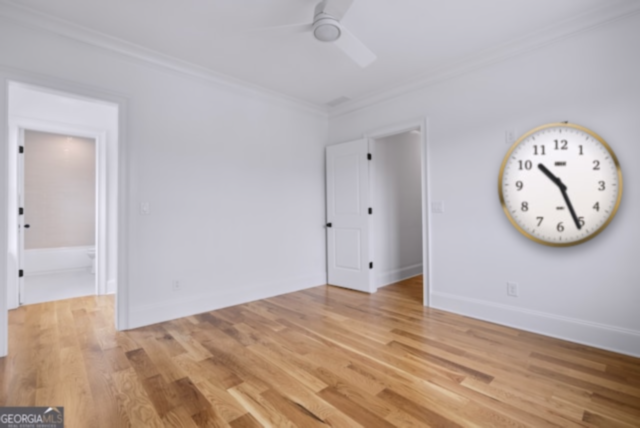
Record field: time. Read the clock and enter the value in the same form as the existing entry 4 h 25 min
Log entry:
10 h 26 min
